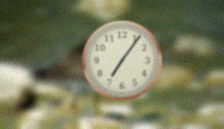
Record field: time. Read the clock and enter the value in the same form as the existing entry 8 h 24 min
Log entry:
7 h 06 min
